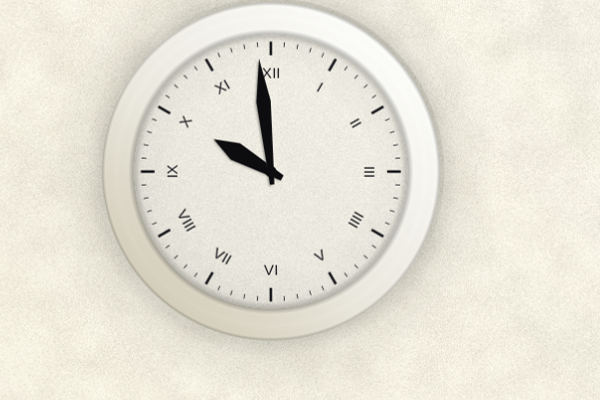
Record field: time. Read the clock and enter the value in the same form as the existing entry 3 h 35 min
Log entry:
9 h 59 min
